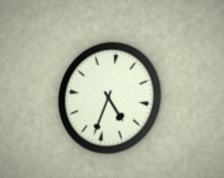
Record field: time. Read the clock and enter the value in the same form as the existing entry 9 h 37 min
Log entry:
4 h 32 min
